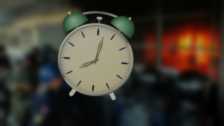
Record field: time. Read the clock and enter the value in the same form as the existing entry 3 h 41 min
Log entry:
8 h 02 min
